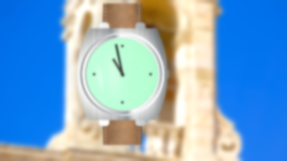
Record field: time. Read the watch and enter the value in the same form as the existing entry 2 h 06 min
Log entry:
10 h 58 min
